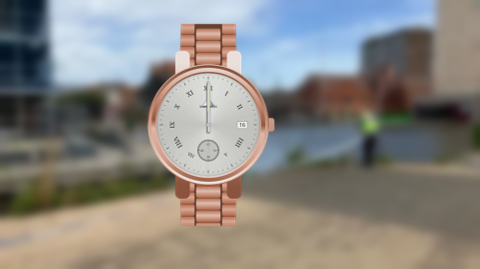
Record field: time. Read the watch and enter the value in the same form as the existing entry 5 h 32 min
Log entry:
12 h 00 min
